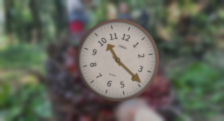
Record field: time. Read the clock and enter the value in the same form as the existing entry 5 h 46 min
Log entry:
10 h 19 min
